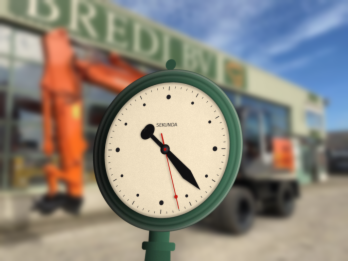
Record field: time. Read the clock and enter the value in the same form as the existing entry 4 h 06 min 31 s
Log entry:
10 h 22 min 27 s
